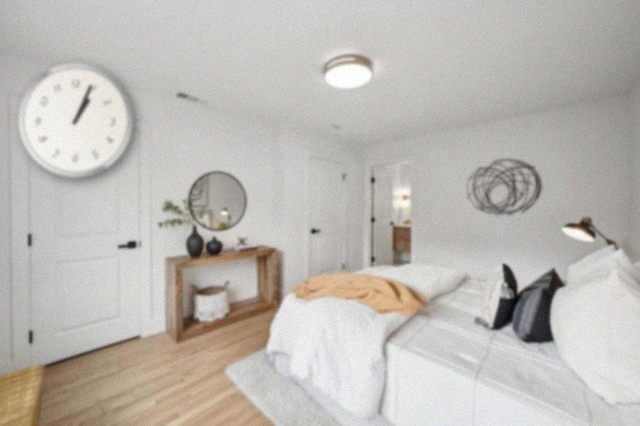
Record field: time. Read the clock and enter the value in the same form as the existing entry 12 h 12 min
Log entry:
1 h 04 min
